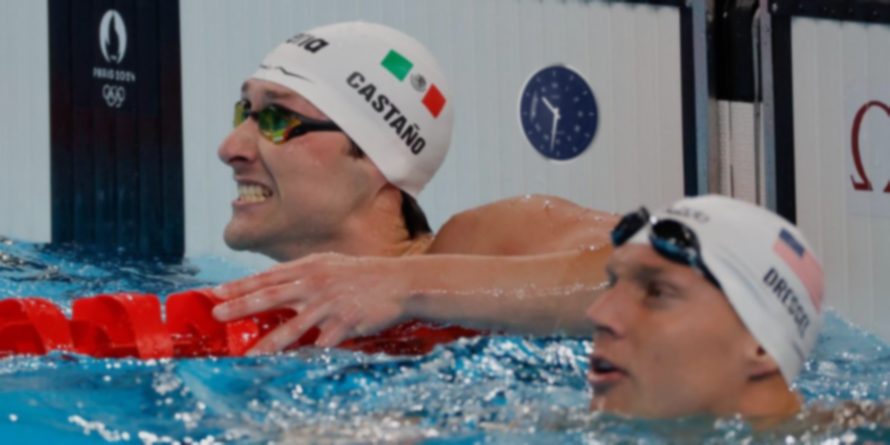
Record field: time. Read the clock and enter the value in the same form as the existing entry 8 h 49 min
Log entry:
10 h 32 min
